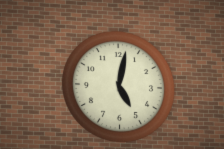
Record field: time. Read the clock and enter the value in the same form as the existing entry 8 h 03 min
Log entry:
5 h 02 min
